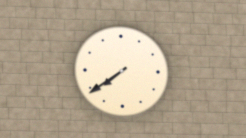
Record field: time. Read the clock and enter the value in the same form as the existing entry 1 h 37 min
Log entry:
7 h 39 min
